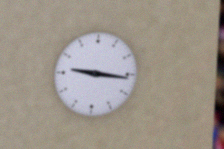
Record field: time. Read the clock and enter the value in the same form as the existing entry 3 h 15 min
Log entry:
9 h 16 min
